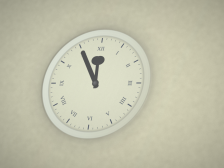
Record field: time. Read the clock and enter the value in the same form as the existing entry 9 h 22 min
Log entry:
11 h 55 min
